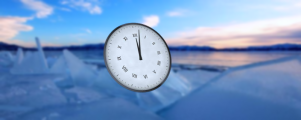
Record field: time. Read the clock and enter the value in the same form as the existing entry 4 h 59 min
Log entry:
12 h 02 min
